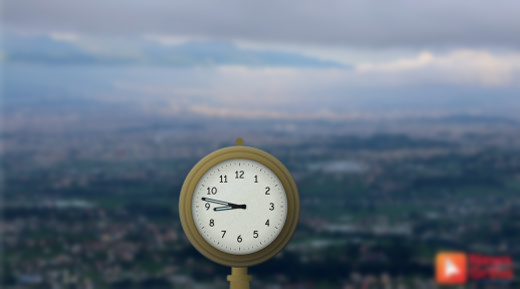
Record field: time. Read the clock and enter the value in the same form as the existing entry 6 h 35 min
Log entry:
8 h 47 min
